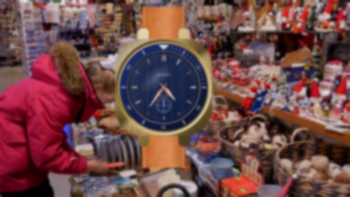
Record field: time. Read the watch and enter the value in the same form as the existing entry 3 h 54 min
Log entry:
4 h 36 min
